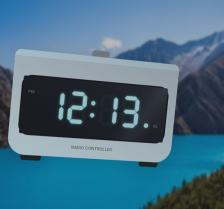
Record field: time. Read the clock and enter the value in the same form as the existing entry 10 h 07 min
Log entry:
12 h 13 min
